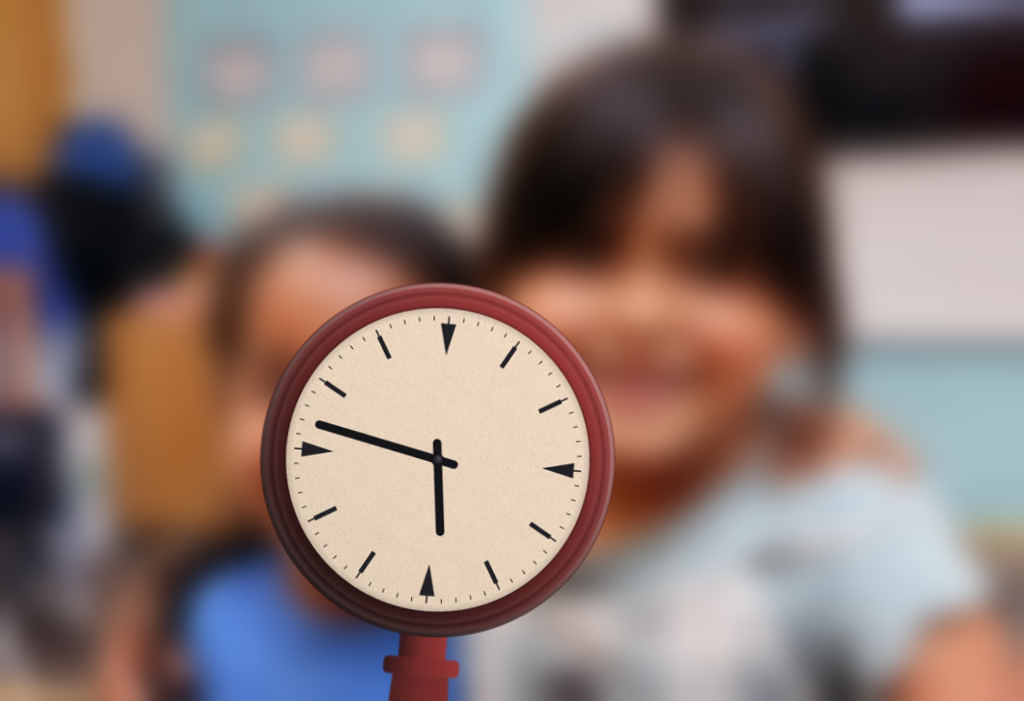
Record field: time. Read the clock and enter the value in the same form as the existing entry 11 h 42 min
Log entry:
5 h 47 min
